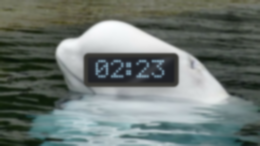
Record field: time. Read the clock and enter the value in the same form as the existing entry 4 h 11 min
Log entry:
2 h 23 min
